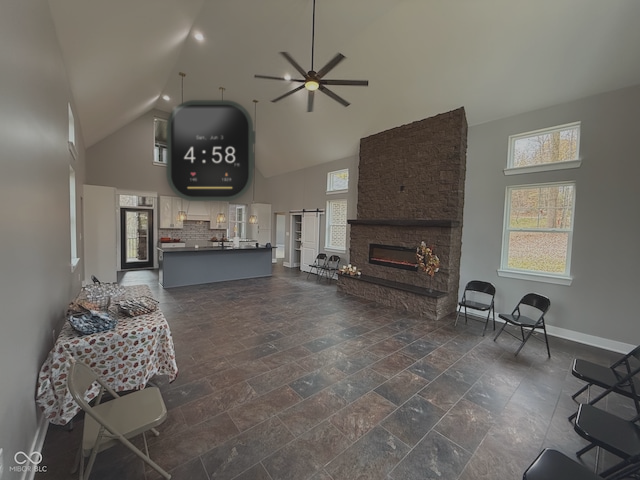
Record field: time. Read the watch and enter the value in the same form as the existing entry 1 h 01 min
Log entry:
4 h 58 min
